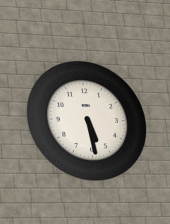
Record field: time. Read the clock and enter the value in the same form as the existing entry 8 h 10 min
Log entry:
5 h 29 min
